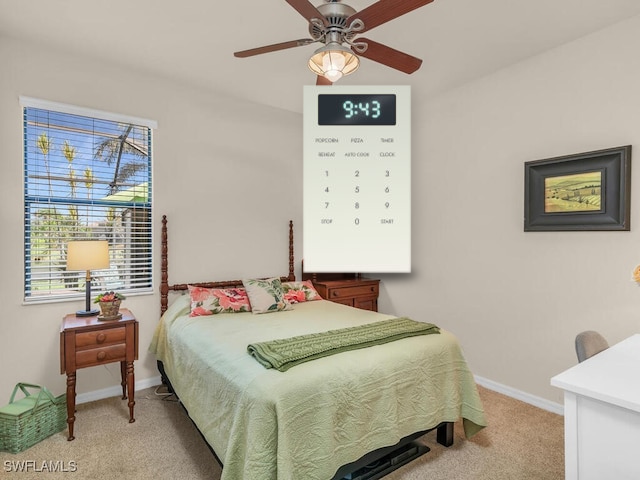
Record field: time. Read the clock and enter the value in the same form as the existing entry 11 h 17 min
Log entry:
9 h 43 min
